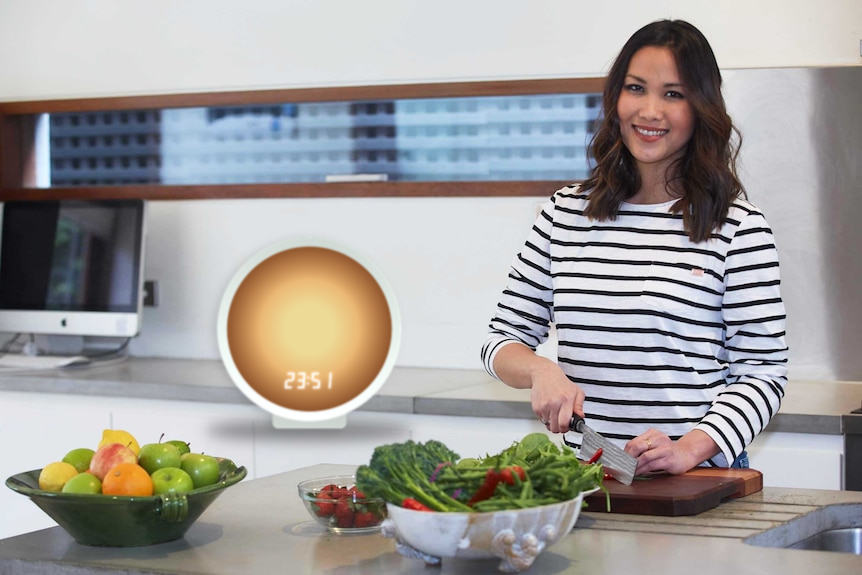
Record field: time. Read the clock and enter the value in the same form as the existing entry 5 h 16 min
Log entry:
23 h 51 min
